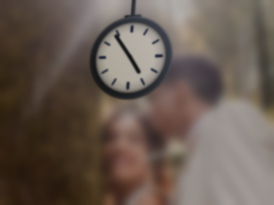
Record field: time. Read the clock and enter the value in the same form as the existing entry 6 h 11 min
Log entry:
4 h 54 min
